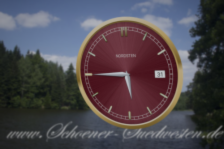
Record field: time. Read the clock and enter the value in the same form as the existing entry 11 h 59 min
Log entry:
5 h 45 min
